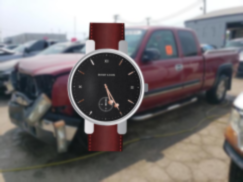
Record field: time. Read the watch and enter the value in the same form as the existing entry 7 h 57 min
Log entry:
5 h 25 min
